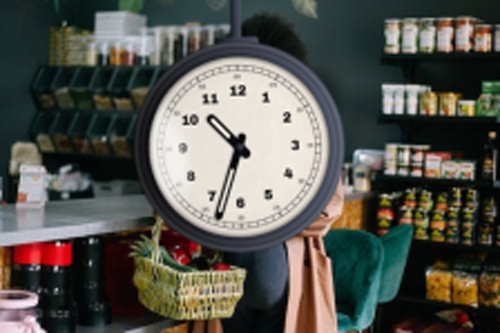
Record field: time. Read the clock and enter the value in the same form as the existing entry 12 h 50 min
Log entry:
10 h 33 min
